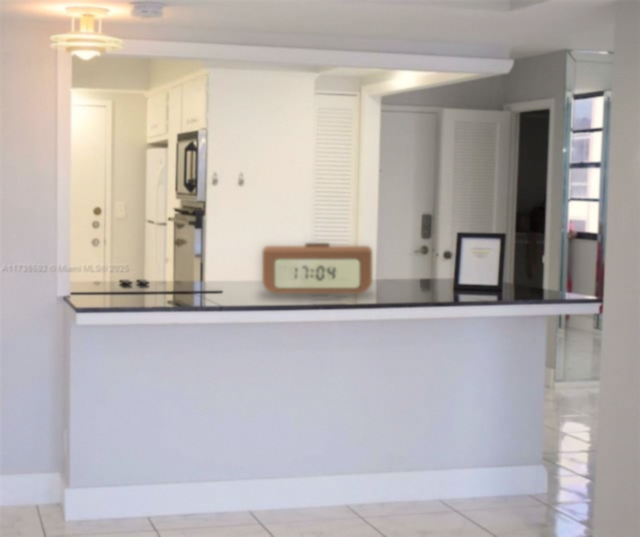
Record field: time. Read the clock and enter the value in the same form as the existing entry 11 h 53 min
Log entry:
17 h 04 min
